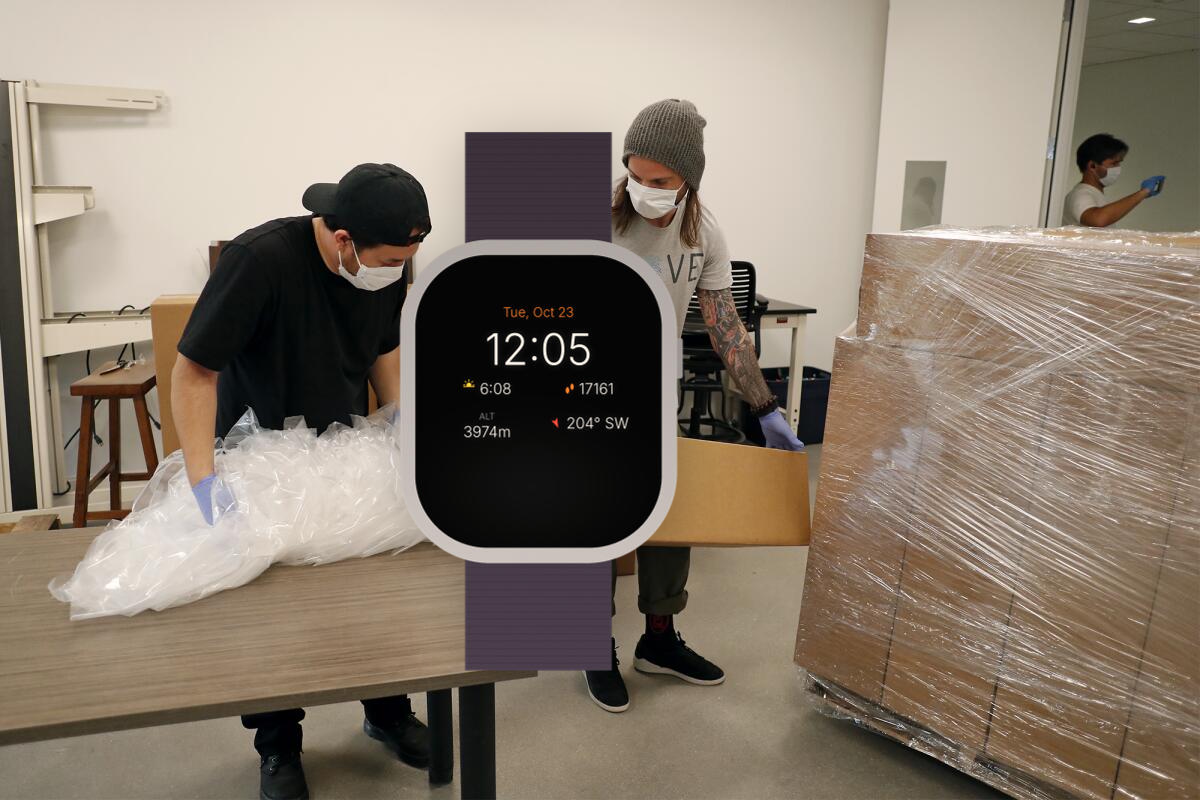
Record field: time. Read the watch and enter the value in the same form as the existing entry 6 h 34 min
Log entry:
12 h 05 min
